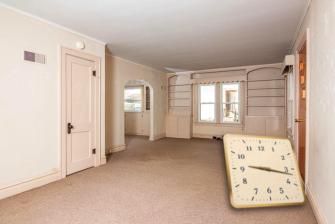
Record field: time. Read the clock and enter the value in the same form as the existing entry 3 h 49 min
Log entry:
9 h 17 min
